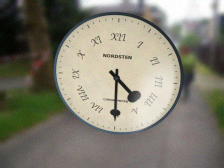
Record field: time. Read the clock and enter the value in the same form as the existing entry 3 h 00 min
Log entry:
4 h 30 min
